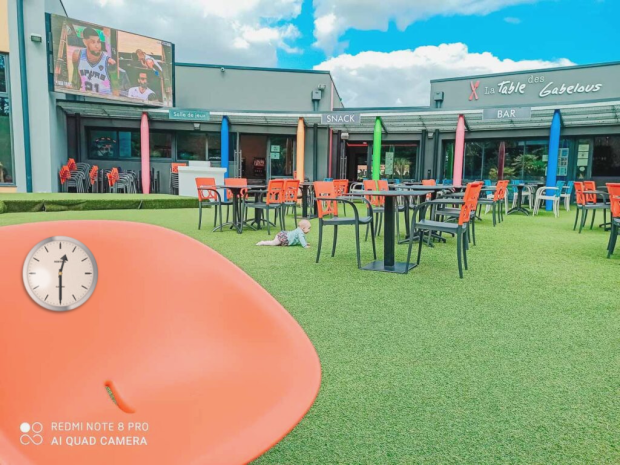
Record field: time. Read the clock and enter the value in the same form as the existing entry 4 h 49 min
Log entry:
12 h 30 min
